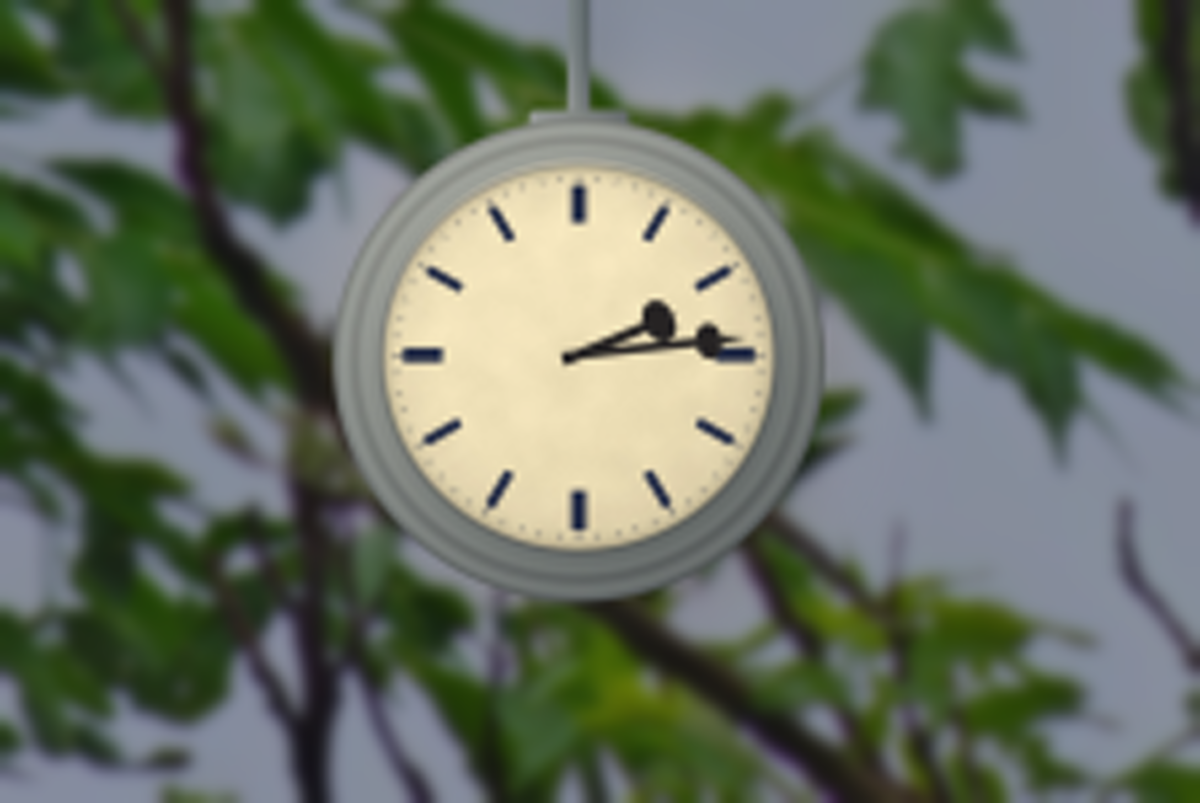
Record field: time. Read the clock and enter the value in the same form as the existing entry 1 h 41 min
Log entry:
2 h 14 min
